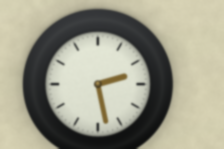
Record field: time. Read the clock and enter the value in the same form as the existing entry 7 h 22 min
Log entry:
2 h 28 min
